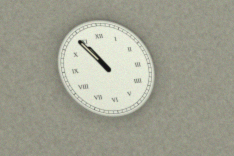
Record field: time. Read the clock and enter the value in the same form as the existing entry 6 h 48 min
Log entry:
10 h 54 min
